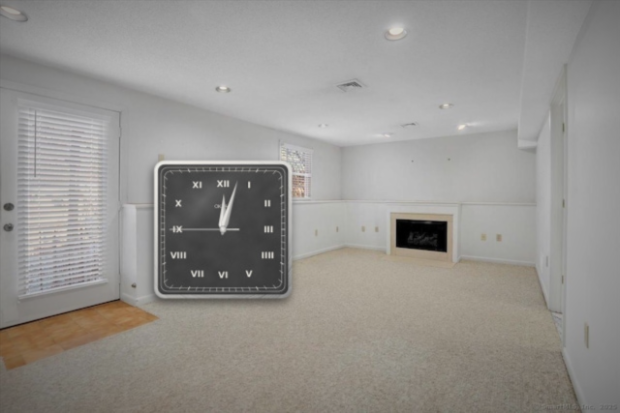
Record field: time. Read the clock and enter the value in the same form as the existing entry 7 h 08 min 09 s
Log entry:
12 h 02 min 45 s
